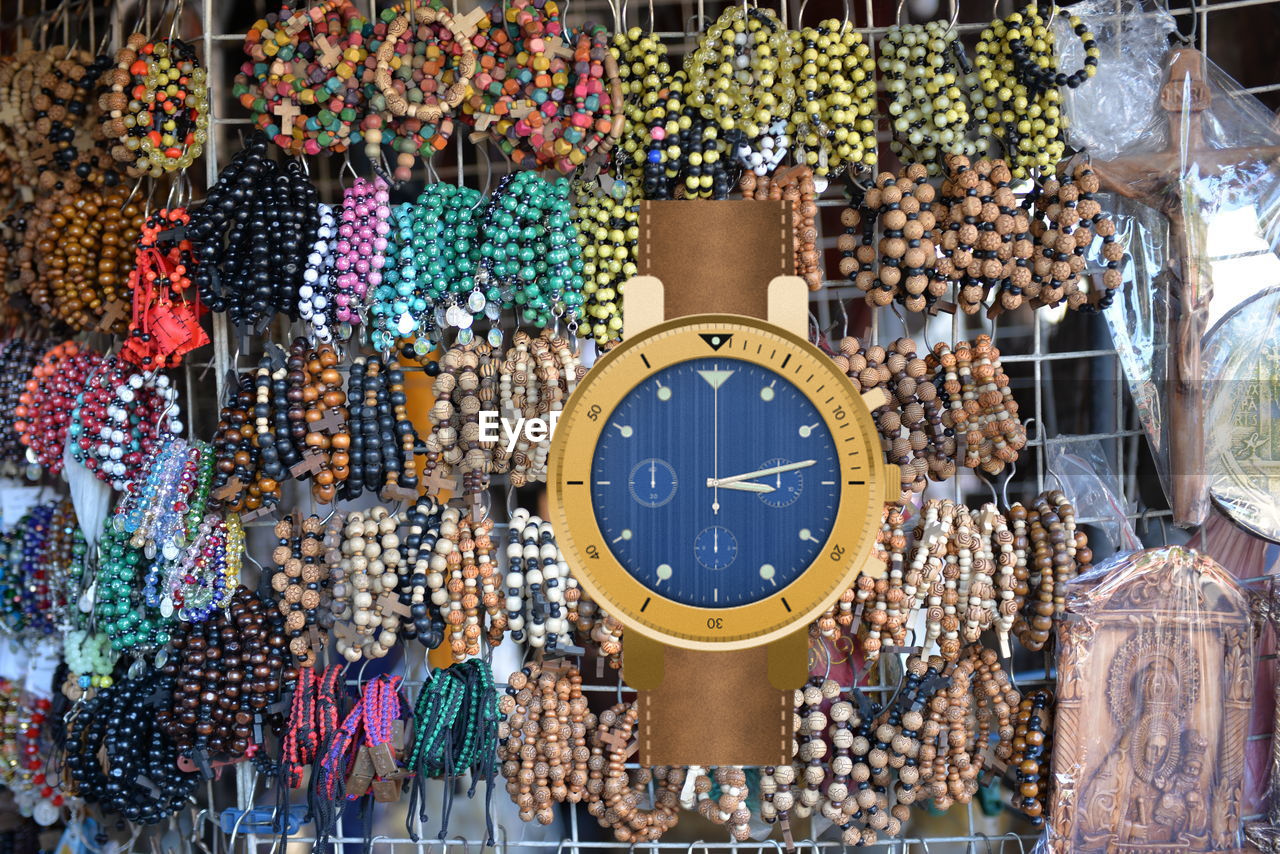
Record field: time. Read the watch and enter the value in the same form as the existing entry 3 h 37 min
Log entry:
3 h 13 min
